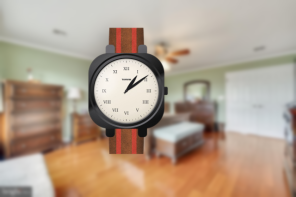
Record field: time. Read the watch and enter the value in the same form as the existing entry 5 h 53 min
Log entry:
1 h 09 min
